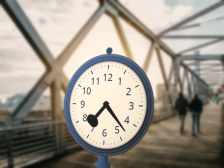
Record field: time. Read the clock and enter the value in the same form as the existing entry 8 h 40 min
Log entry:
7 h 23 min
